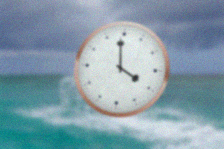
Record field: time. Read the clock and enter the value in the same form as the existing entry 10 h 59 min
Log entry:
3 h 59 min
